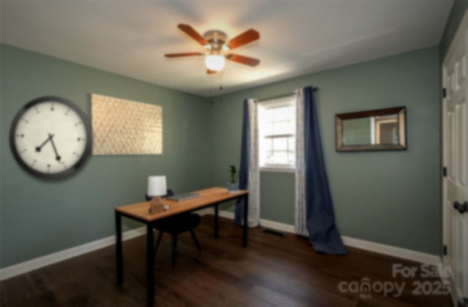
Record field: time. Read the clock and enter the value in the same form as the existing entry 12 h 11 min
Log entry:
7 h 26 min
